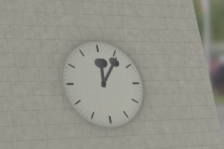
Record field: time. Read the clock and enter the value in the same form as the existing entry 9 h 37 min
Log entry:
12 h 06 min
